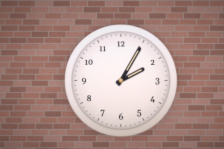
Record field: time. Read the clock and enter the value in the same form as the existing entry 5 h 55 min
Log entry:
2 h 05 min
